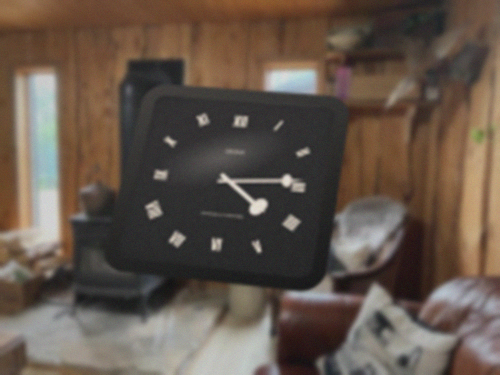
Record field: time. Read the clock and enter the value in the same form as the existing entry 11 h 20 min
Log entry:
4 h 14 min
